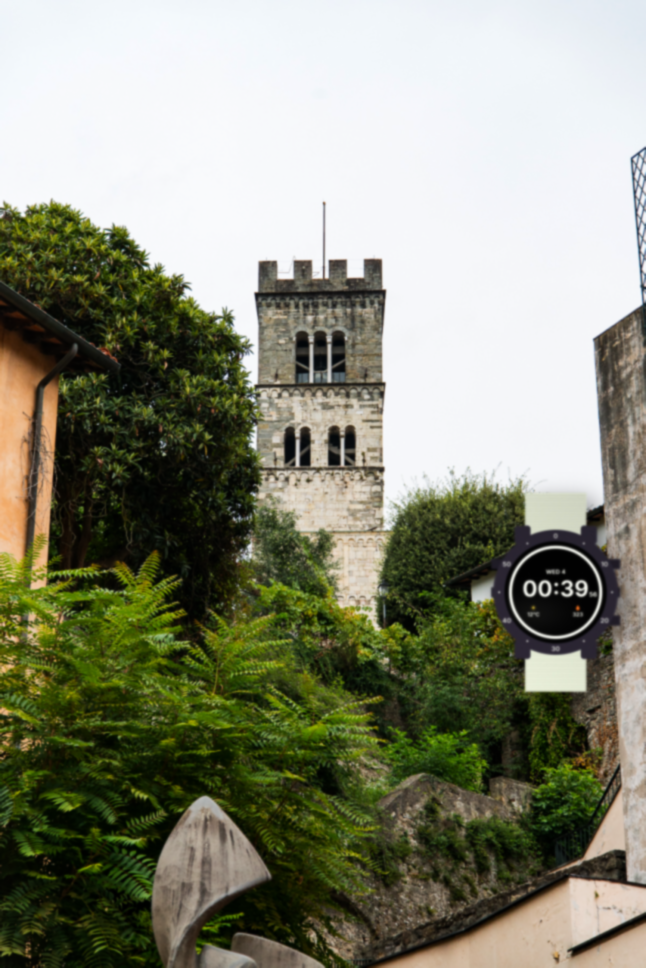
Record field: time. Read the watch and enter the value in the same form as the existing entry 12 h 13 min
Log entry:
0 h 39 min
